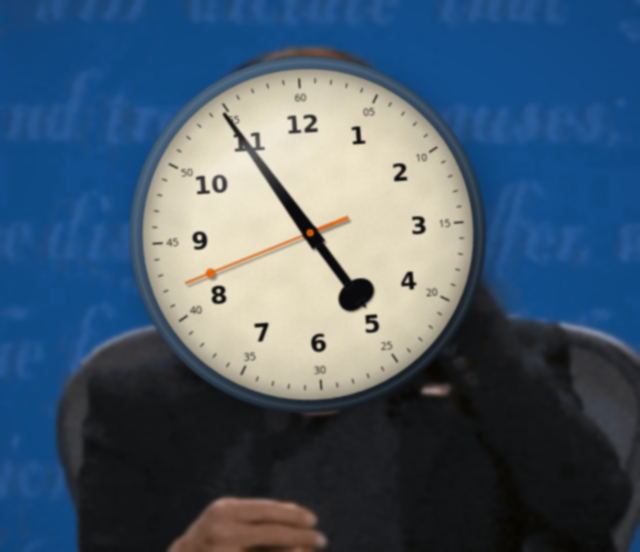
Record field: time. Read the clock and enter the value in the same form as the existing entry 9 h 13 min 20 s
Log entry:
4 h 54 min 42 s
